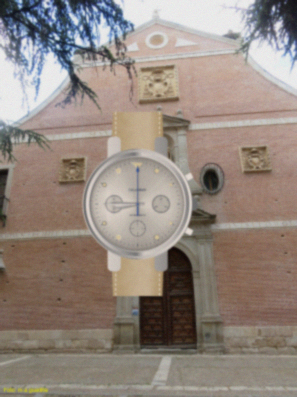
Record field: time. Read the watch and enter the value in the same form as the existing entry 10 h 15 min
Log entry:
8 h 45 min
